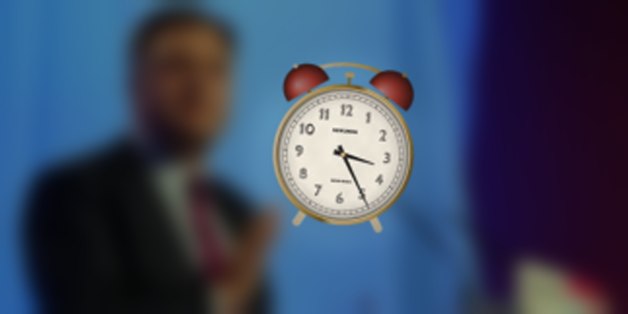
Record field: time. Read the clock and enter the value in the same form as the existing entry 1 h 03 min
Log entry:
3 h 25 min
